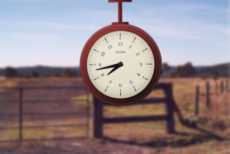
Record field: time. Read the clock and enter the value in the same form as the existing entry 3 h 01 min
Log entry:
7 h 43 min
